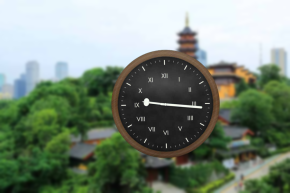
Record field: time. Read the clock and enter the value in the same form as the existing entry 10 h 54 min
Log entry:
9 h 16 min
